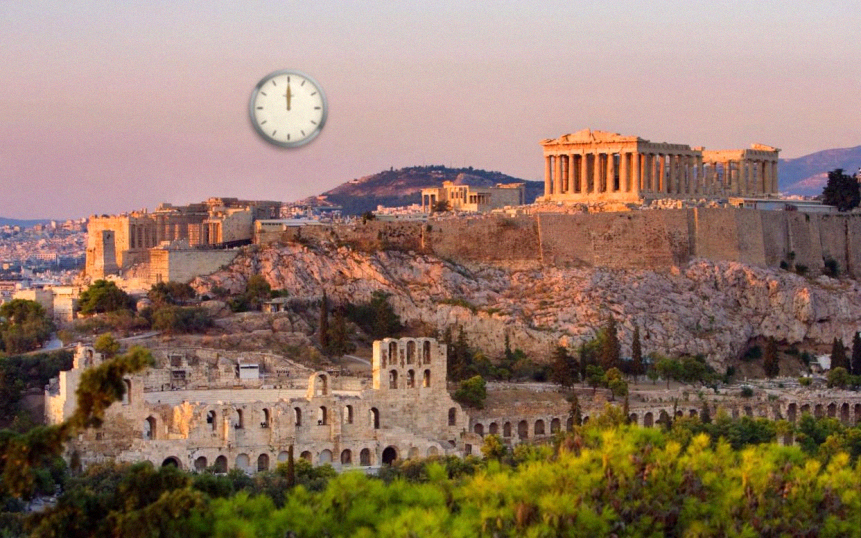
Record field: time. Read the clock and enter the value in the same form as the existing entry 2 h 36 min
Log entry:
12 h 00 min
